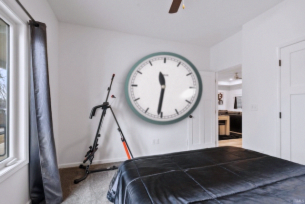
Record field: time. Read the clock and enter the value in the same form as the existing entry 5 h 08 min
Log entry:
11 h 31 min
